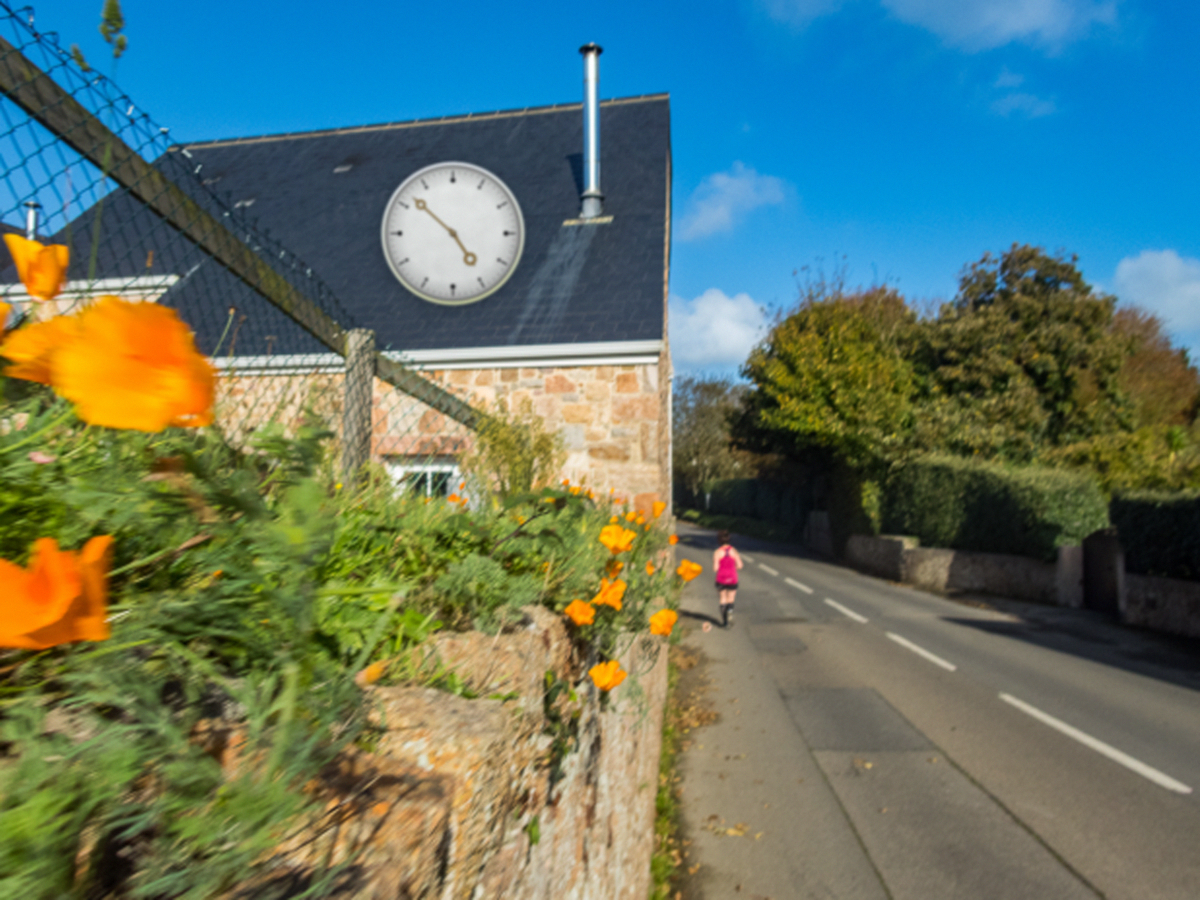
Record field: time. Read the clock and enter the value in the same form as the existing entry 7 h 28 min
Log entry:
4 h 52 min
